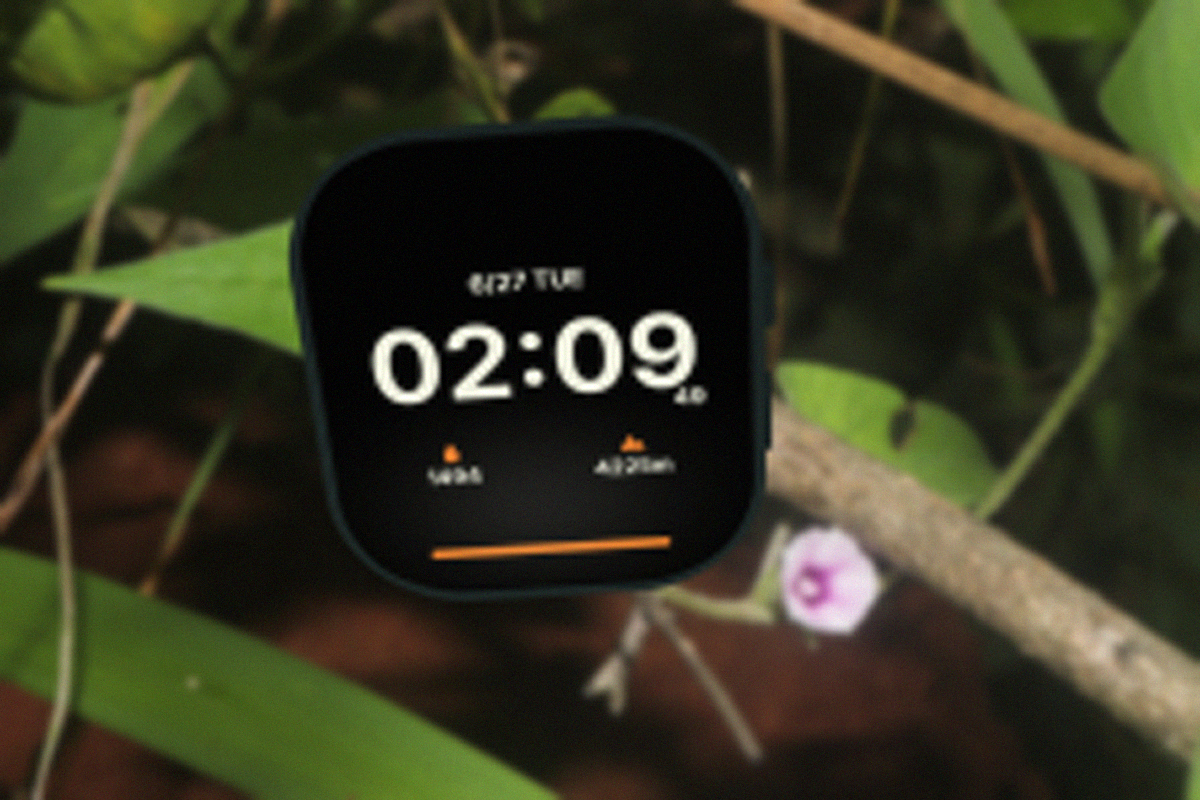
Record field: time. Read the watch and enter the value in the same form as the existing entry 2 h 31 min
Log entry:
2 h 09 min
